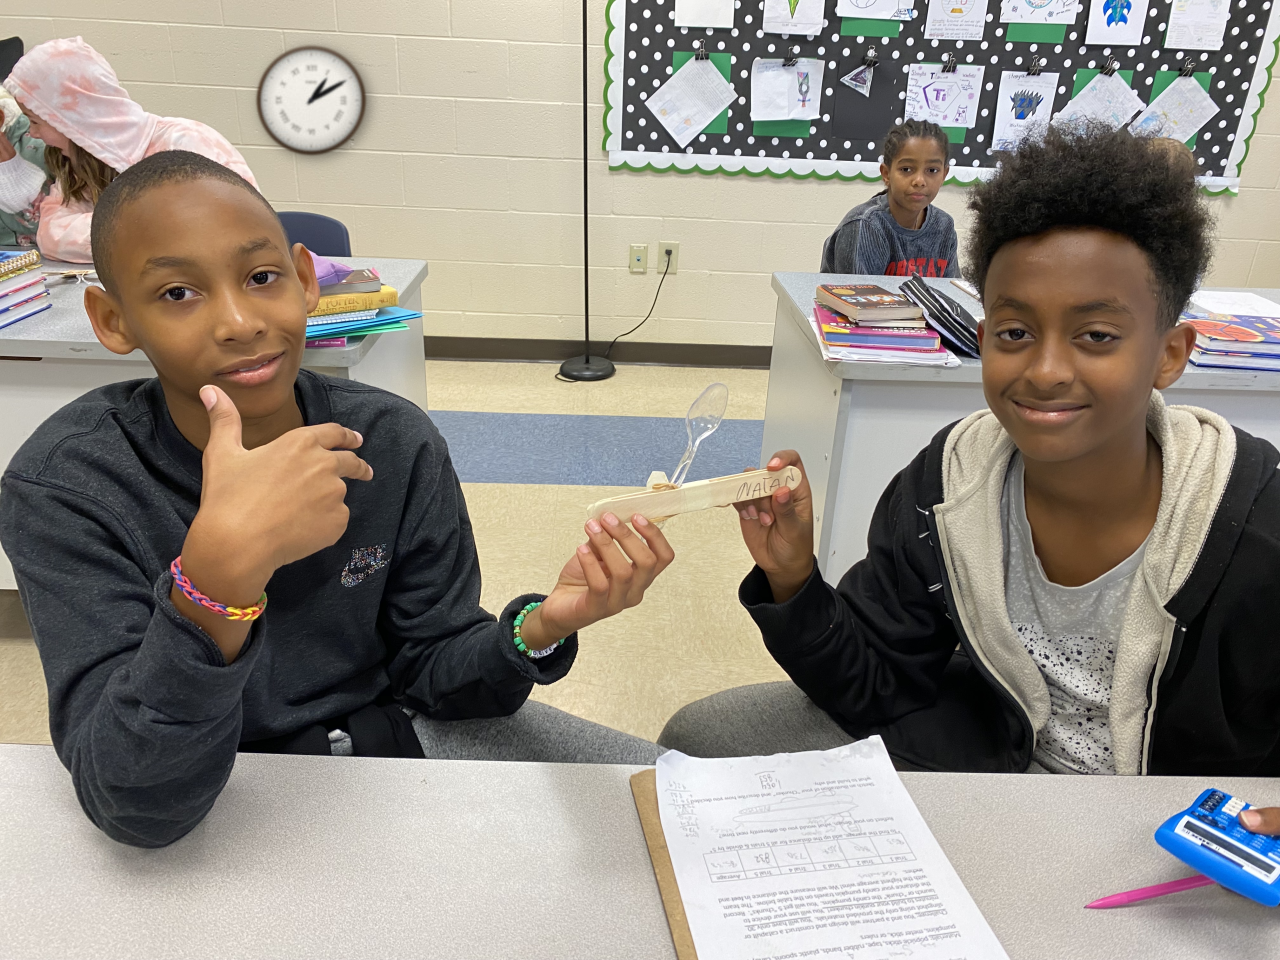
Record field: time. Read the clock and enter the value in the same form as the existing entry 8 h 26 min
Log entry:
1 h 10 min
